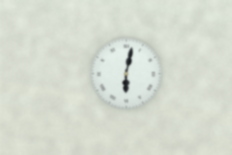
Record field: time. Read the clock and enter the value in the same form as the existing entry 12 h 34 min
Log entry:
6 h 02 min
